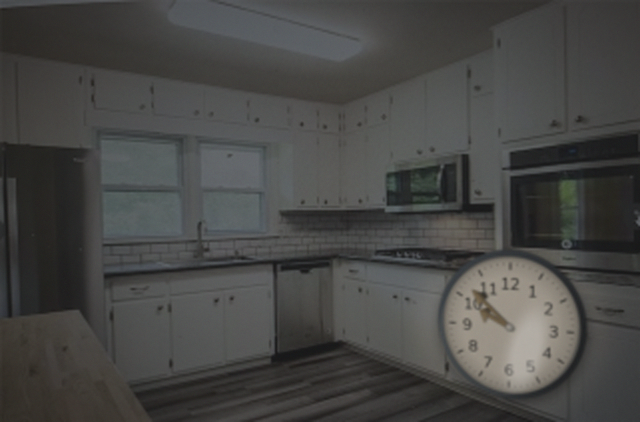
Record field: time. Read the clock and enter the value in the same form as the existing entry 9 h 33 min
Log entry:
9 h 52 min
